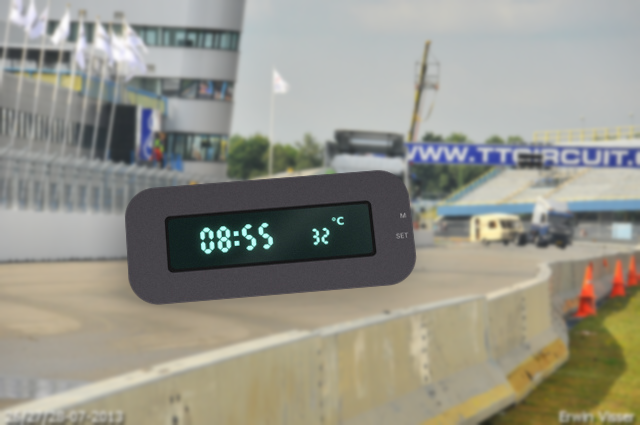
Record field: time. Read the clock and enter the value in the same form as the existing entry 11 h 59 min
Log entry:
8 h 55 min
